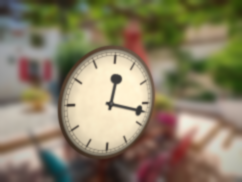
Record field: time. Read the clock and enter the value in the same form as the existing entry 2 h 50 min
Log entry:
12 h 17 min
